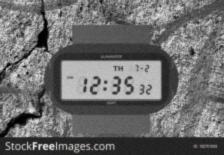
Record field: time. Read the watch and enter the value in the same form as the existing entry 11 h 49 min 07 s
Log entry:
12 h 35 min 32 s
